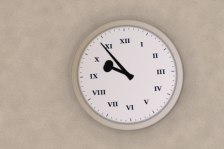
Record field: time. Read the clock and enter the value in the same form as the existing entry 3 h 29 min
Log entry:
9 h 54 min
